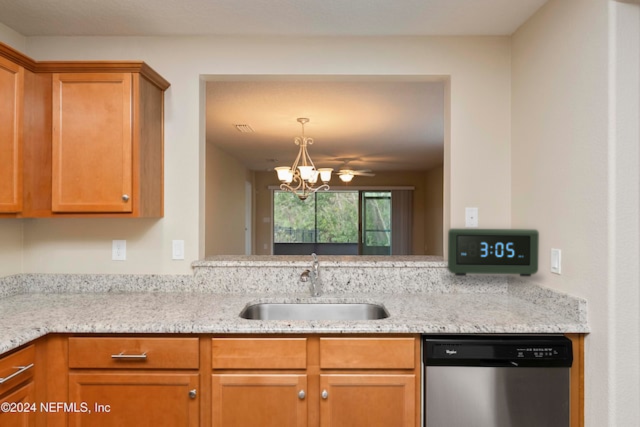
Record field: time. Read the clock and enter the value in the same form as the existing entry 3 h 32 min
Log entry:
3 h 05 min
